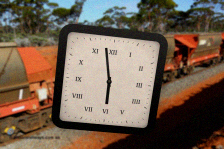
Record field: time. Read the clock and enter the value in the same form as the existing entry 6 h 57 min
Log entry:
5 h 58 min
